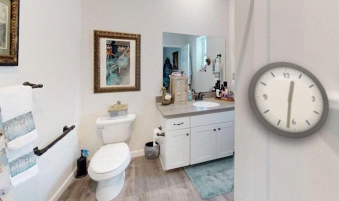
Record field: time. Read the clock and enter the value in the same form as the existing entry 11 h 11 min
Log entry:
12 h 32 min
